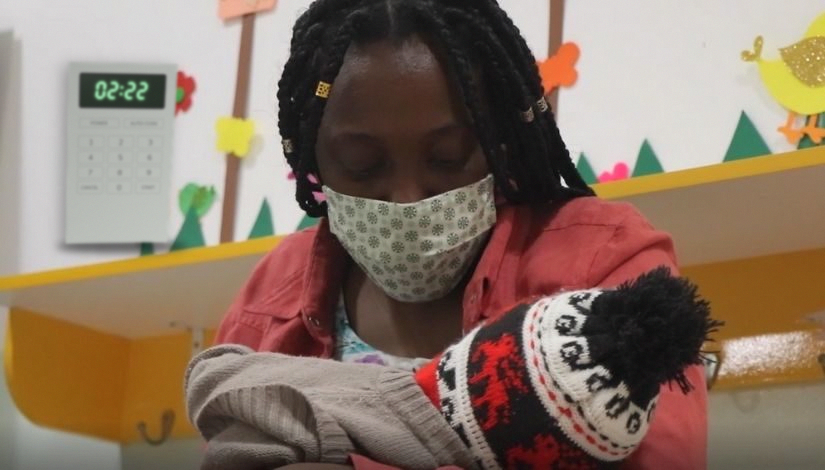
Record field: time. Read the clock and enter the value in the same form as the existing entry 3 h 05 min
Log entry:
2 h 22 min
